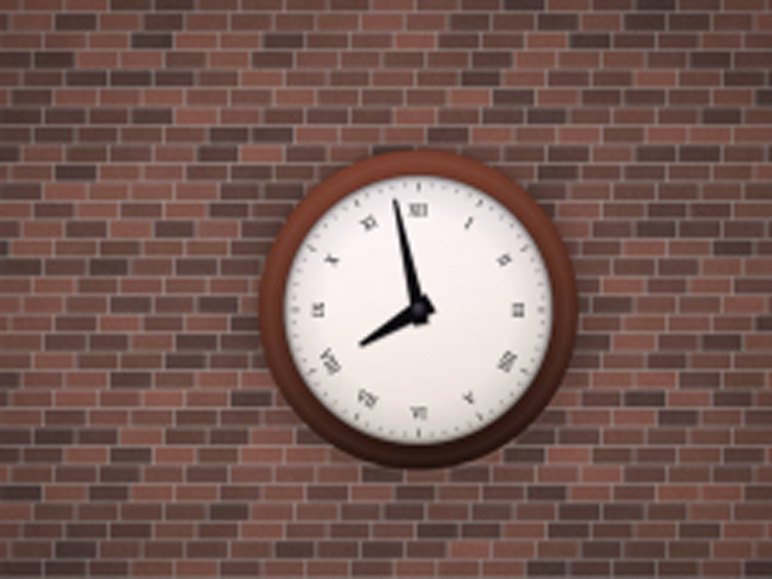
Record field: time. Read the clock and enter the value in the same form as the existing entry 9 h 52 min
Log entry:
7 h 58 min
